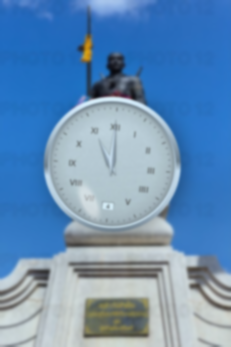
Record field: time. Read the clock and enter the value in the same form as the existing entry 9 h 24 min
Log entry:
11 h 00 min
